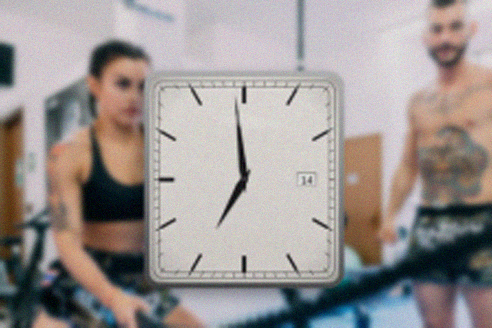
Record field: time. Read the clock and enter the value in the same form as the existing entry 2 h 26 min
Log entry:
6 h 59 min
